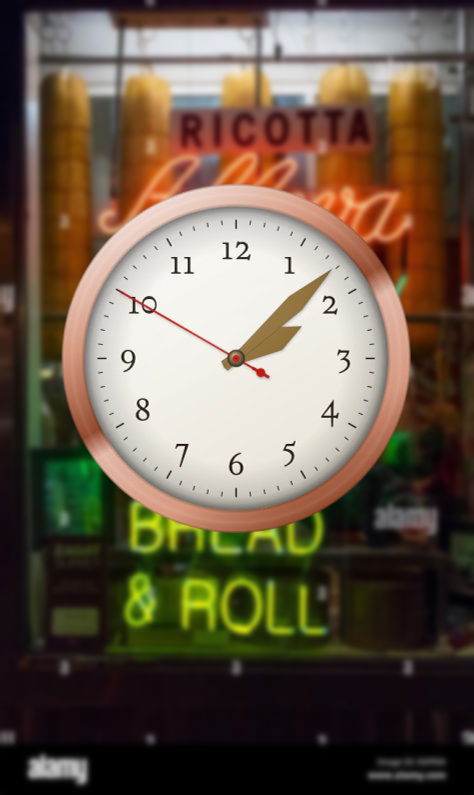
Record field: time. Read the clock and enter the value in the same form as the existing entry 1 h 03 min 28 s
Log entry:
2 h 07 min 50 s
